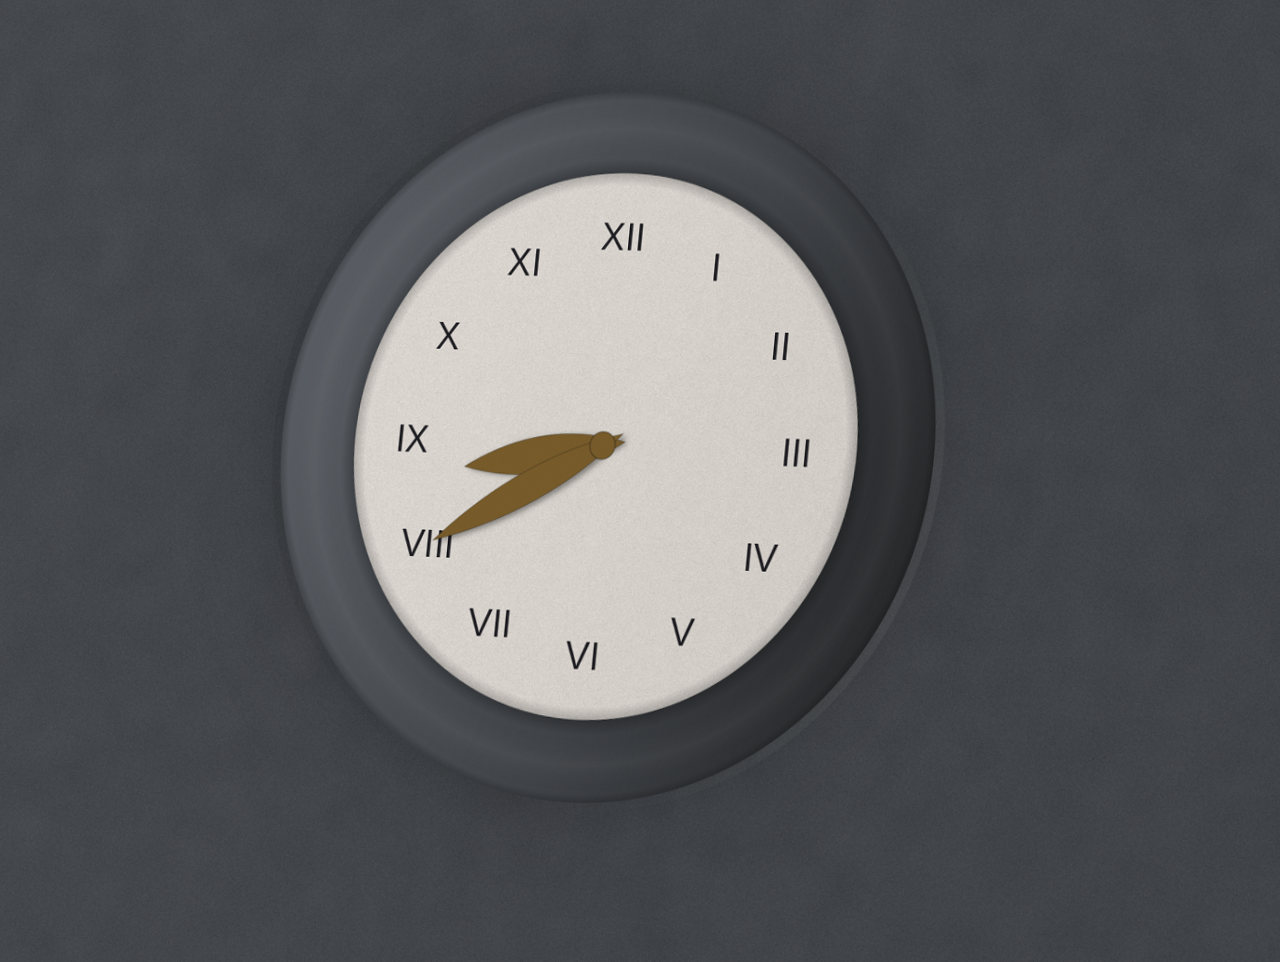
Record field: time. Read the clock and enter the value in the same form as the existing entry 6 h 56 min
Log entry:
8 h 40 min
